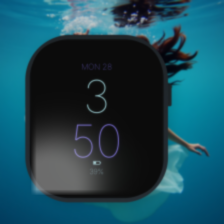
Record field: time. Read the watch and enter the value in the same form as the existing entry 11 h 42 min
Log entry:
3 h 50 min
